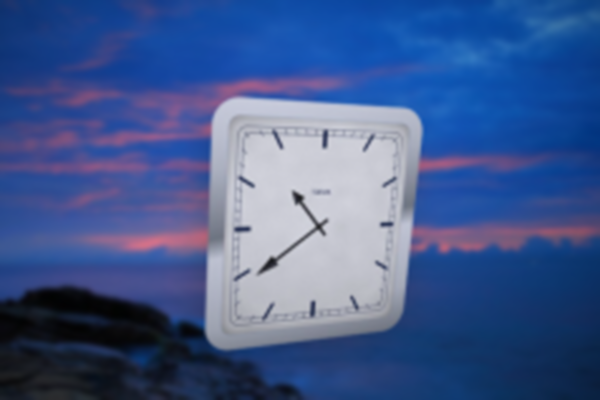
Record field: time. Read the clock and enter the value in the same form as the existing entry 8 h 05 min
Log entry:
10 h 39 min
